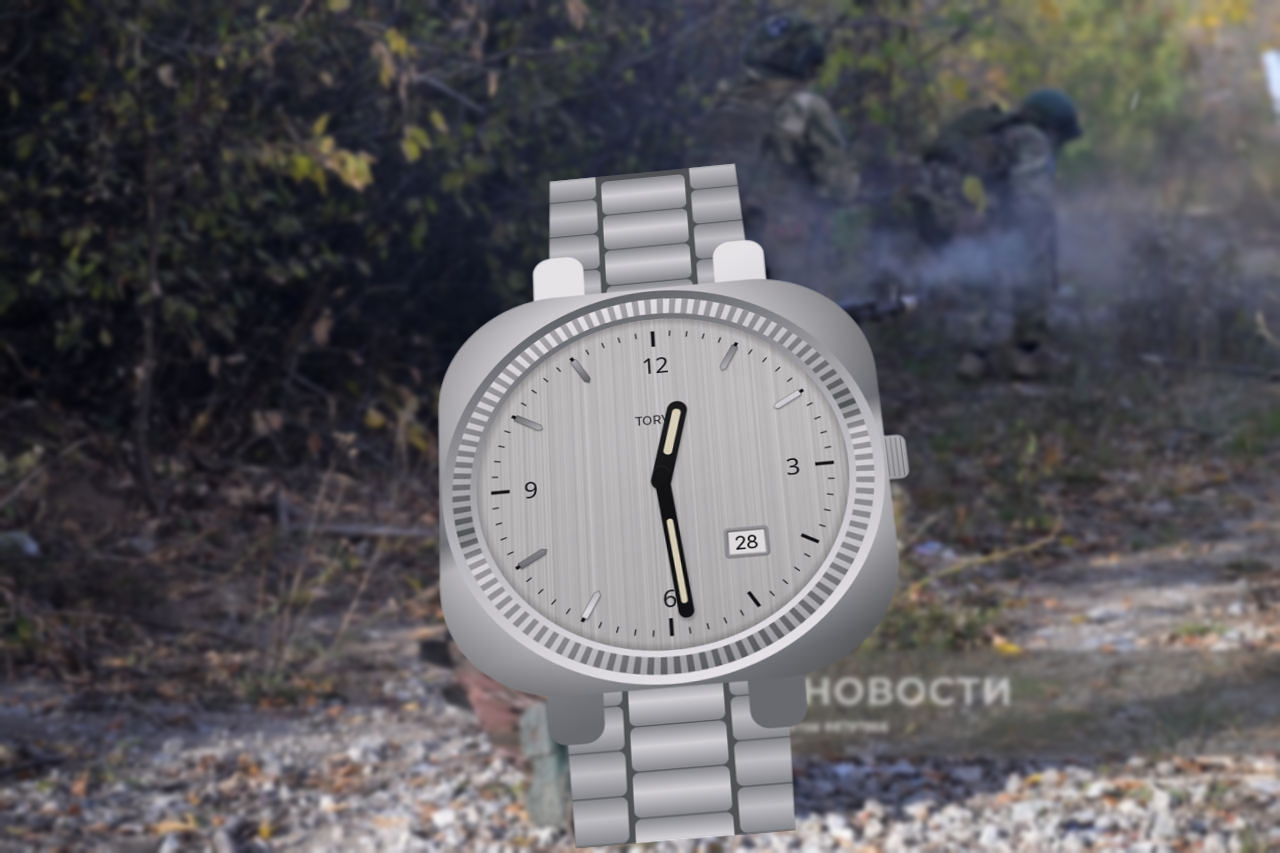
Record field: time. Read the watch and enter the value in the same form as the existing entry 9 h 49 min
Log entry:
12 h 29 min
